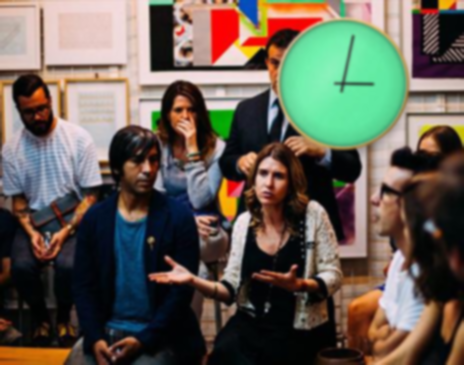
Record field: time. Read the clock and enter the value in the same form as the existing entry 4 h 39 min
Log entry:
3 h 02 min
